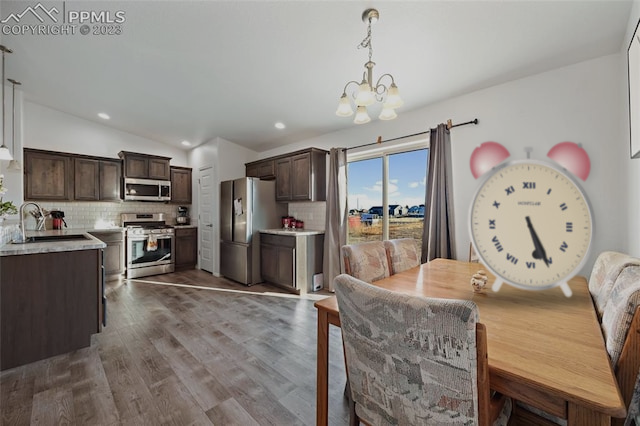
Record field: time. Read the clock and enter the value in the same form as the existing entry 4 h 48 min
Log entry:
5 h 26 min
